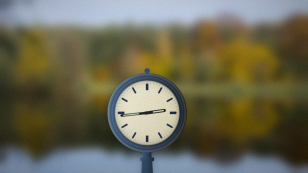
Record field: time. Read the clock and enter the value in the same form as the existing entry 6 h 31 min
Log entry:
2 h 44 min
